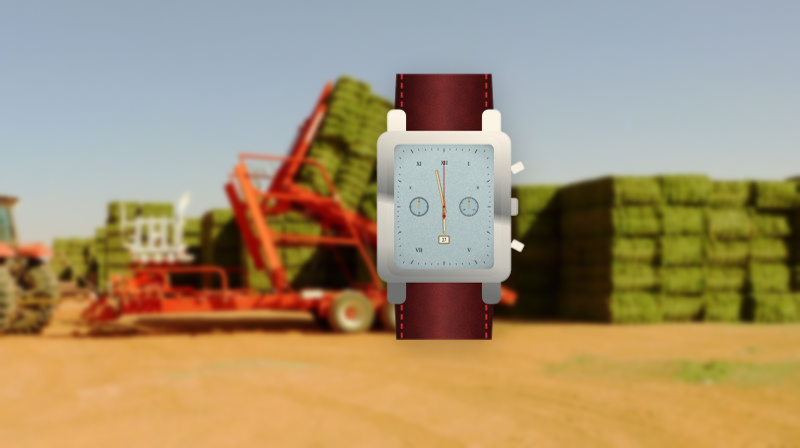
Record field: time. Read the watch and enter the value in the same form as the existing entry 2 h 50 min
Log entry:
5 h 58 min
